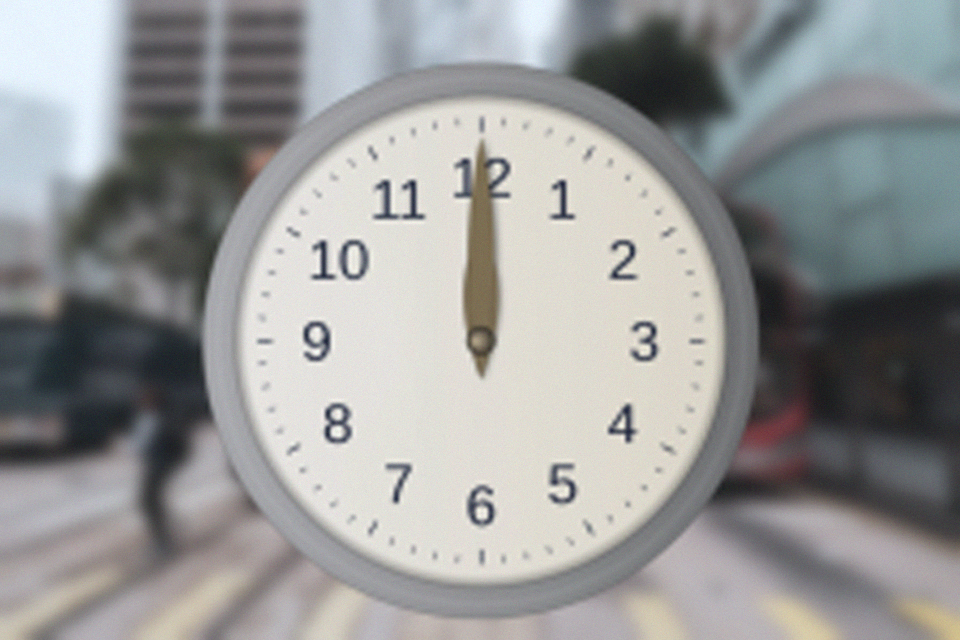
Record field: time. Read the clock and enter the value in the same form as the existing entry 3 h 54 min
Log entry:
12 h 00 min
